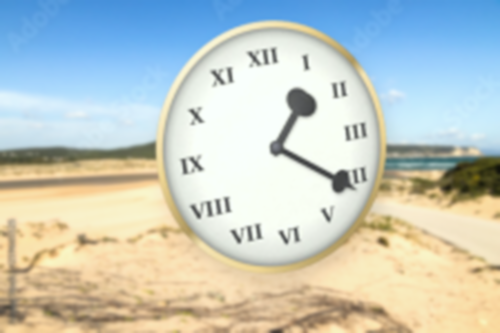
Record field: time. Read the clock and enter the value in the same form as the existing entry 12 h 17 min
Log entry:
1 h 21 min
